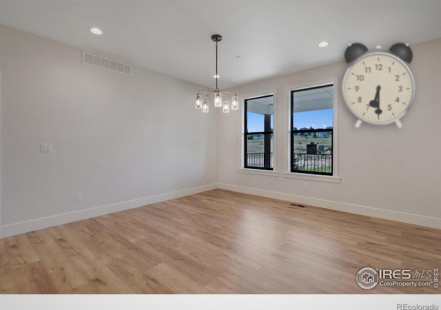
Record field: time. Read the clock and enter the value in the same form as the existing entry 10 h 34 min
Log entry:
6 h 30 min
